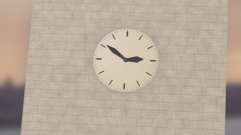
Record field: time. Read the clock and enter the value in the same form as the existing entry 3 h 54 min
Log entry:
2 h 51 min
